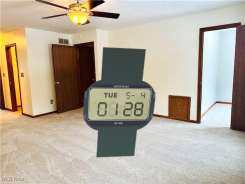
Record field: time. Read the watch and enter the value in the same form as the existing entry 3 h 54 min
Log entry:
1 h 28 min
